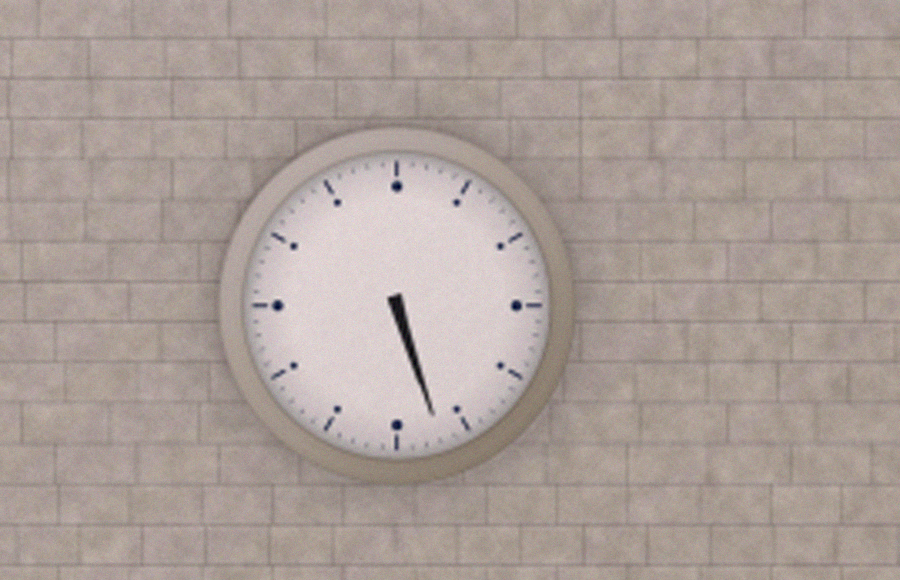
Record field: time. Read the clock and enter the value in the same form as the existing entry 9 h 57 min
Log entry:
5 h 27 min
